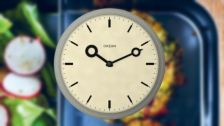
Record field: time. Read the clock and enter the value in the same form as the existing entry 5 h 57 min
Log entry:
10 h 11 min
